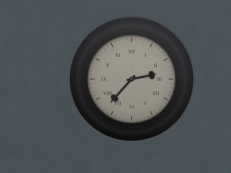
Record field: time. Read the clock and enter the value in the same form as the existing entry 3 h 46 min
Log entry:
2 h 37 min
